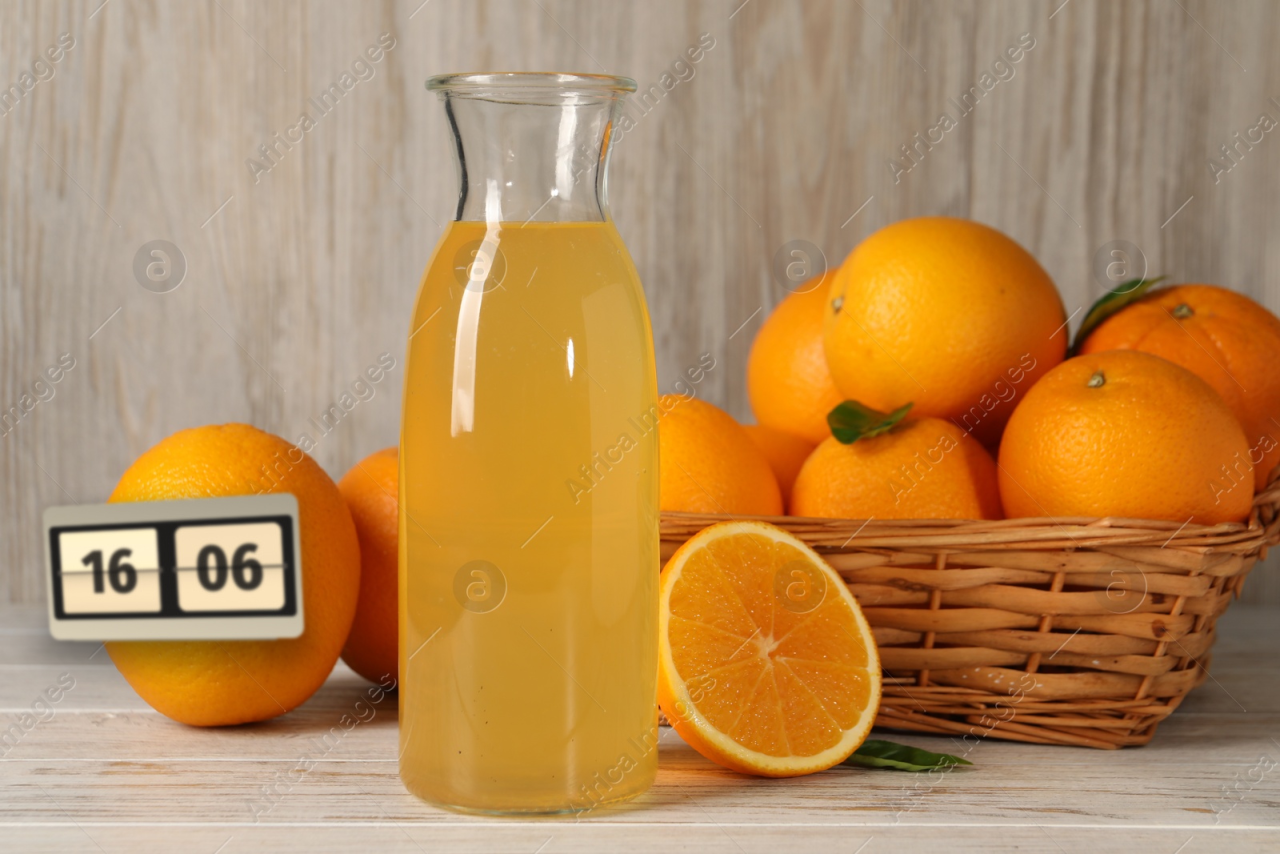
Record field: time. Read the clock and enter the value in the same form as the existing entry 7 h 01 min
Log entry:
16 h 06 min
